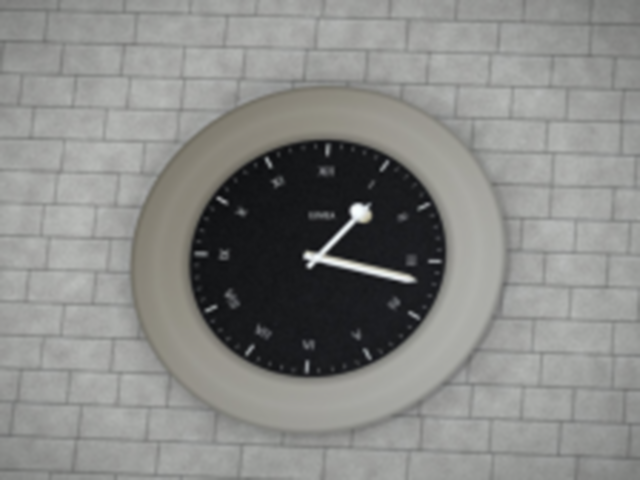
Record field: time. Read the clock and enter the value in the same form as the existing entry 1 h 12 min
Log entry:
1 h 17 min
